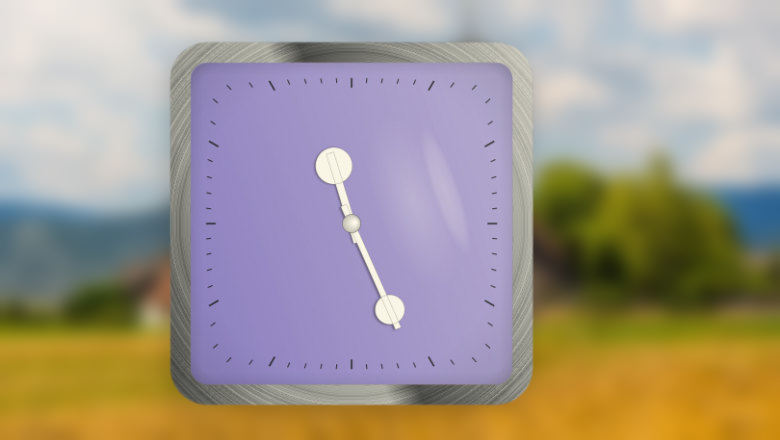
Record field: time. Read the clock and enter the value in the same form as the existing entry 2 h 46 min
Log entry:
11 h 26 min
